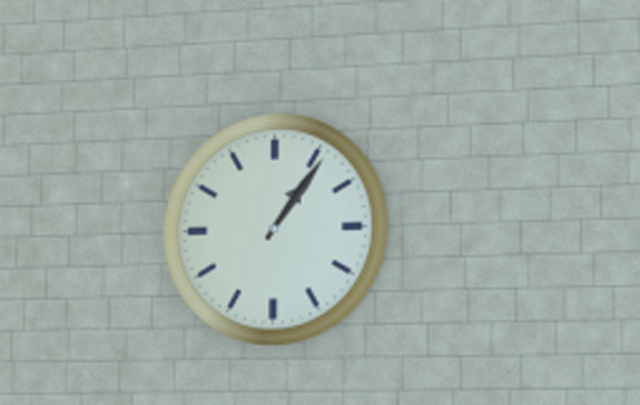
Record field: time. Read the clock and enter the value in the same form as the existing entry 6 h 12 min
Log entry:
1 h 06 min
